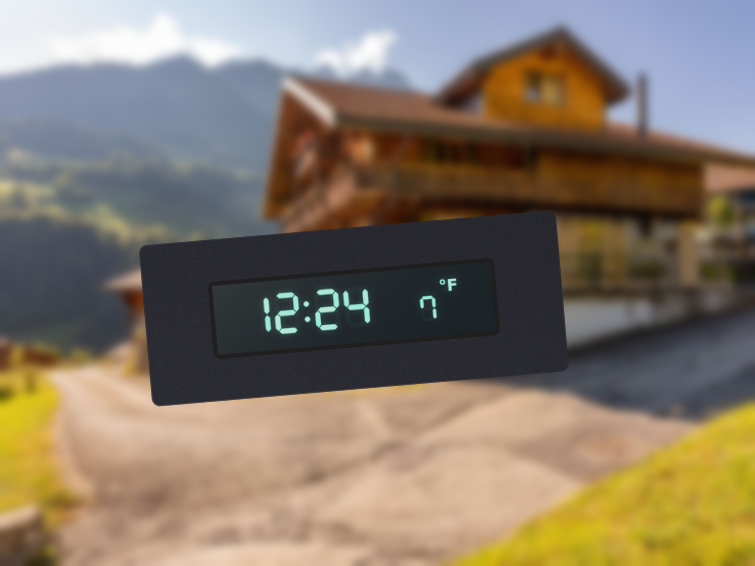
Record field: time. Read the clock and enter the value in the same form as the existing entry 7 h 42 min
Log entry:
12 h 24 min
